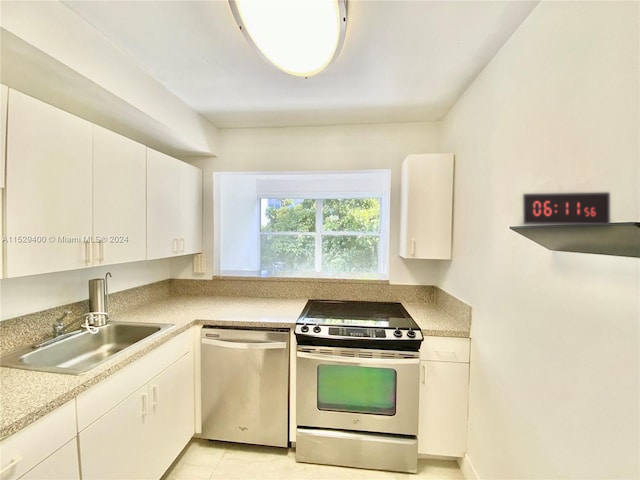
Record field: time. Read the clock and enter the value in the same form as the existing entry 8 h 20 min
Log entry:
6 h 11 min
